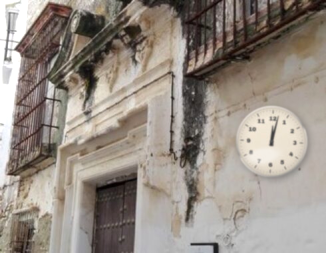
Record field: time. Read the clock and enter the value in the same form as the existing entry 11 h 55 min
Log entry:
12 h 02 min
